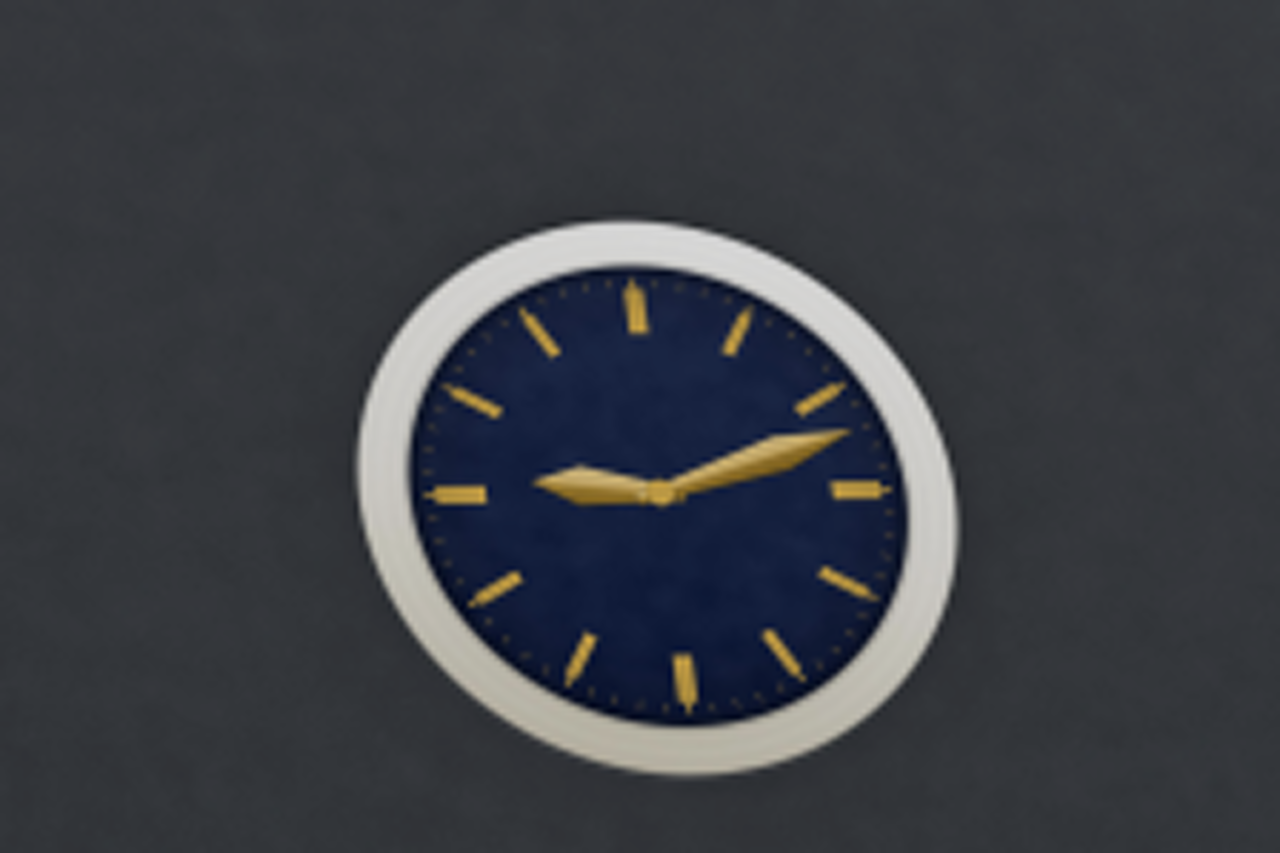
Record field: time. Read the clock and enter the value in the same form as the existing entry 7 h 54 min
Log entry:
9 h 12 min
